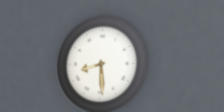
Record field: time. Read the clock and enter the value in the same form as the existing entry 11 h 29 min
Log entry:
8 h 29 min
